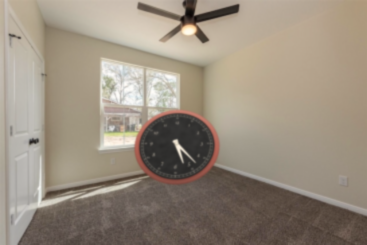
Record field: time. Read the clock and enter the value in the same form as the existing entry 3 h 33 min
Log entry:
5 h 23 min
